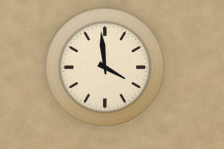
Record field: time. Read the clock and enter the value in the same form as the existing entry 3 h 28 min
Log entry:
3 h 59 min
